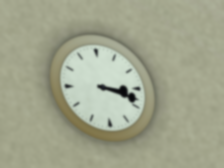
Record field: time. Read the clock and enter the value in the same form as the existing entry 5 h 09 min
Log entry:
3 h 18 min
